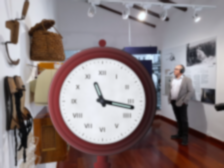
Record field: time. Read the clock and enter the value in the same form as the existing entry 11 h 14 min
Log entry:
11 h 17 min
